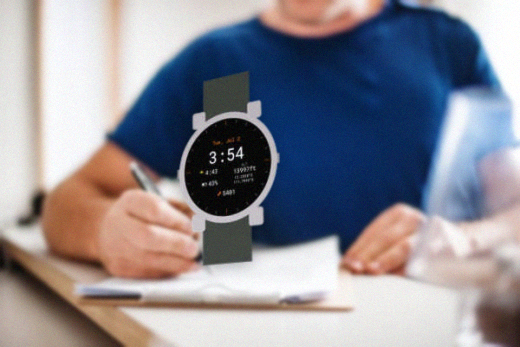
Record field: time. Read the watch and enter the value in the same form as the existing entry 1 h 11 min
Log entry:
3 h 54 min
